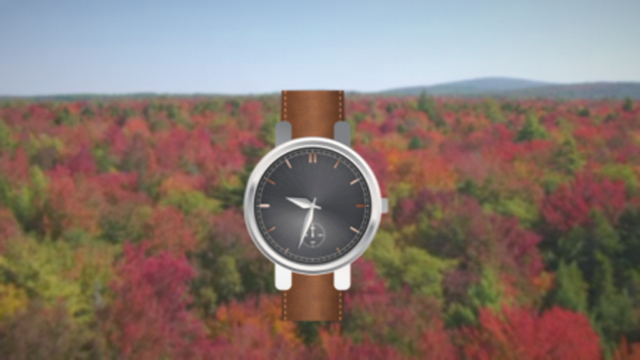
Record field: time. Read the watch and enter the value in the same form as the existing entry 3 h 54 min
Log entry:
9 h 33 min
